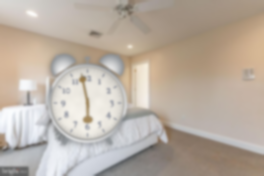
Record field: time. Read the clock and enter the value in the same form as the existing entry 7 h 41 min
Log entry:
5 h 58 min
